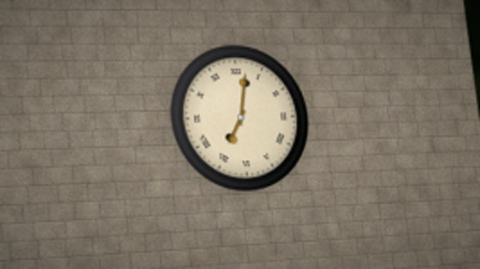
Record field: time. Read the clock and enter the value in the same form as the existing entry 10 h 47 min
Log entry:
7 h 02 min
